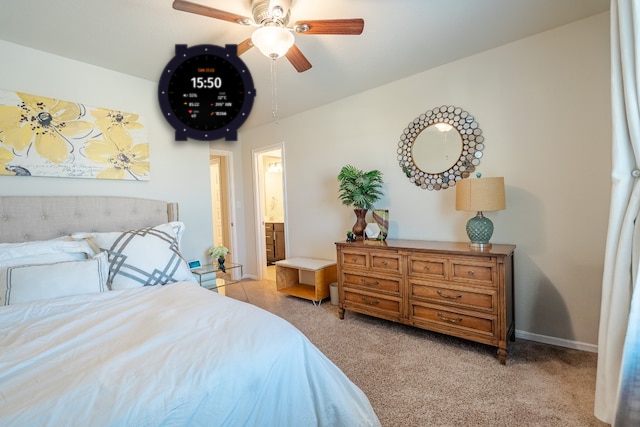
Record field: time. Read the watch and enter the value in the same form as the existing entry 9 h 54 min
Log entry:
15 h 50 min
